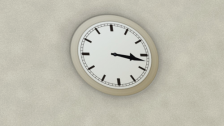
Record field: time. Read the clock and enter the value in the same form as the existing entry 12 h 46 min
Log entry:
3 h 17 min
